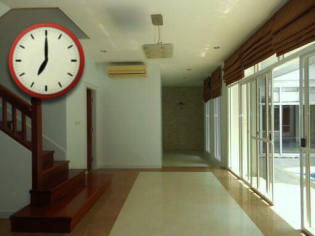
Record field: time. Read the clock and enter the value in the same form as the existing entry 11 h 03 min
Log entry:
7 h 00 min
